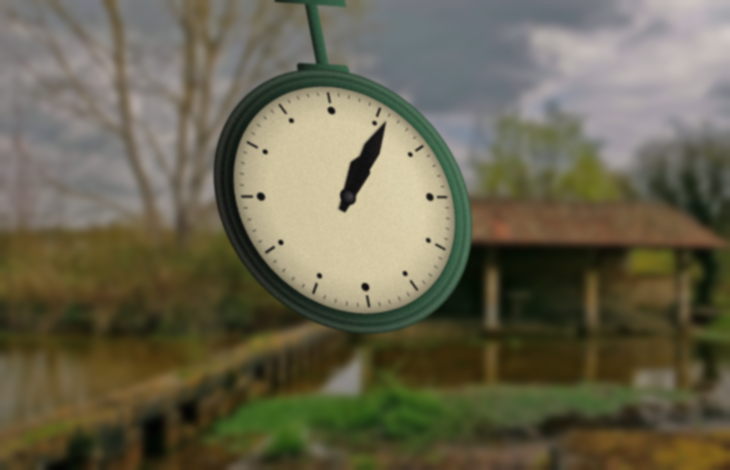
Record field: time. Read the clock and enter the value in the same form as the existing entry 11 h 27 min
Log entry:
1 h 06 min
